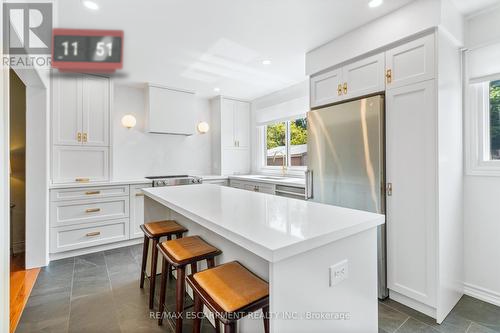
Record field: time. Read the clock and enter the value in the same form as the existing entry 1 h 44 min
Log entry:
11 h 51 min
